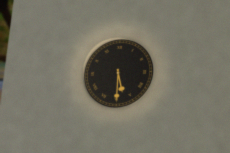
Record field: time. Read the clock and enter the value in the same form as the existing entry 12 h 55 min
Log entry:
5 h 30 min
